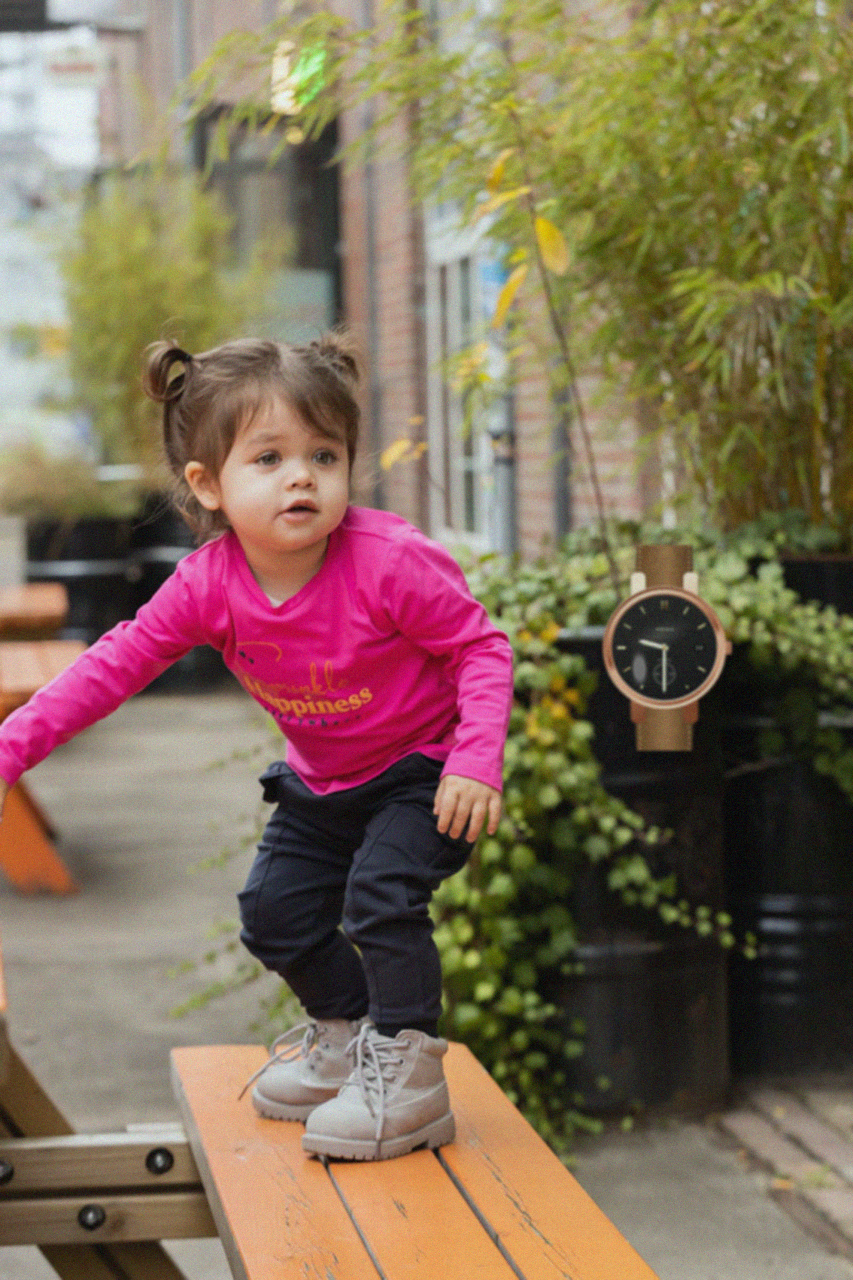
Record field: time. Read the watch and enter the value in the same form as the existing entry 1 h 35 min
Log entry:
9 h 30 min
